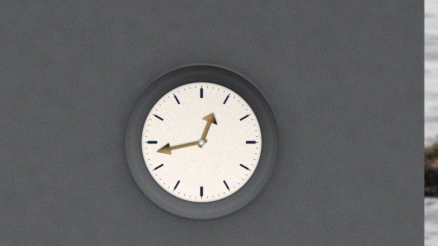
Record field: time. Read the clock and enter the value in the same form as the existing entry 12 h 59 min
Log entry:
12 h 43 min
